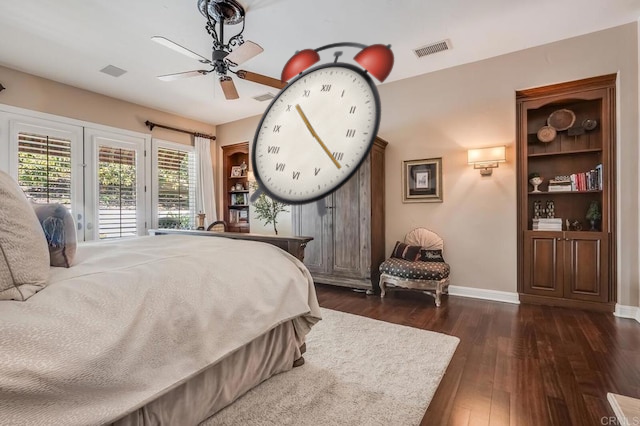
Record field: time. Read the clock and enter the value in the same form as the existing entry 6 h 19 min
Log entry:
10 h 21 min
